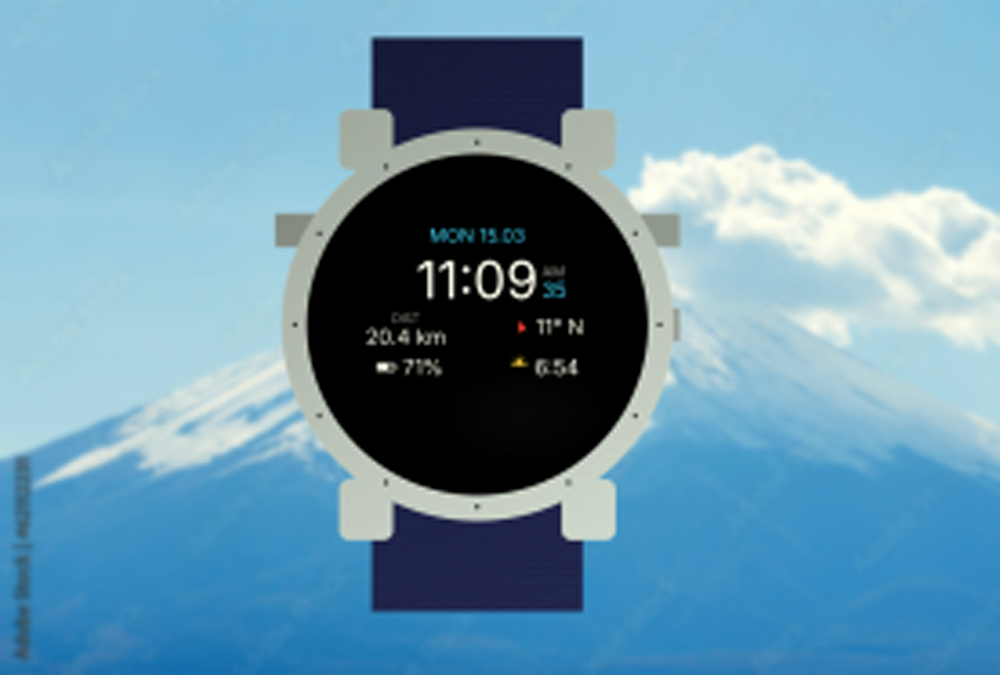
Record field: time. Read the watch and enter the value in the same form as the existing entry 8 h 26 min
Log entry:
11 h 09 min
